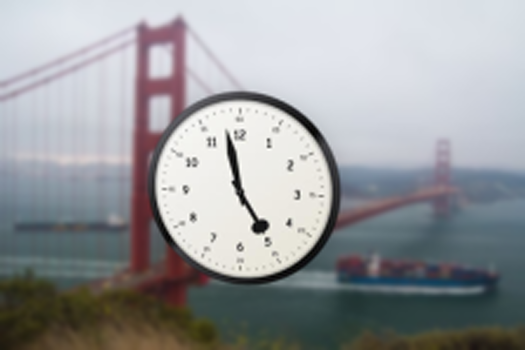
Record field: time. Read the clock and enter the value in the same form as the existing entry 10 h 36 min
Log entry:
4 h 58 min
